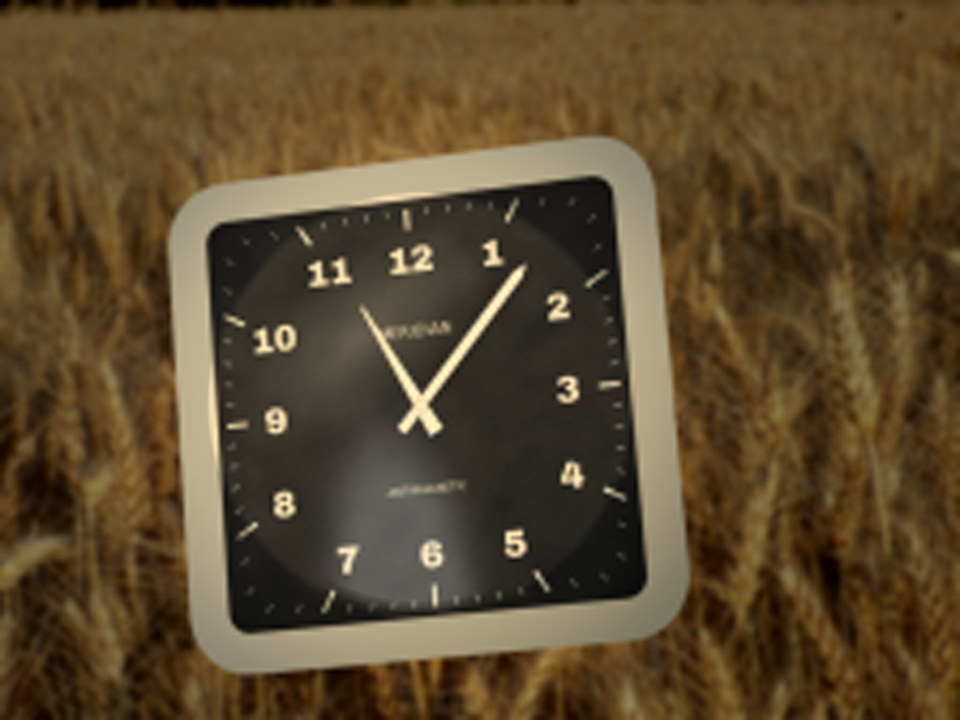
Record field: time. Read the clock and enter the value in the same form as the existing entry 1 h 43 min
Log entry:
11 h 07 min
